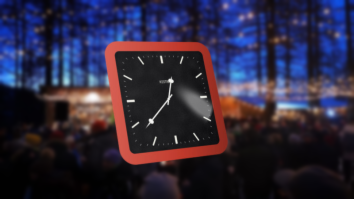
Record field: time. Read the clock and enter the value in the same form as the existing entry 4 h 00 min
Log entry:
12 h 38 min
